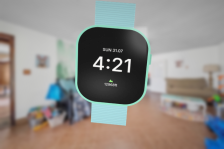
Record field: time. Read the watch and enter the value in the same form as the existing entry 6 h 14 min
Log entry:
4 h 21 min
